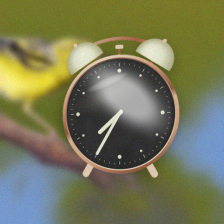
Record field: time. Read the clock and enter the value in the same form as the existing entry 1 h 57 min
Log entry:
7 h 35 min
